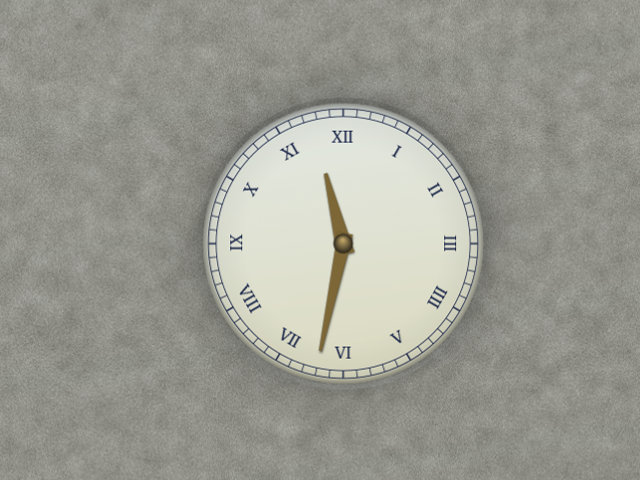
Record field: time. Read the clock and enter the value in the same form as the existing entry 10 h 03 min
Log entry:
11 h 32 min
